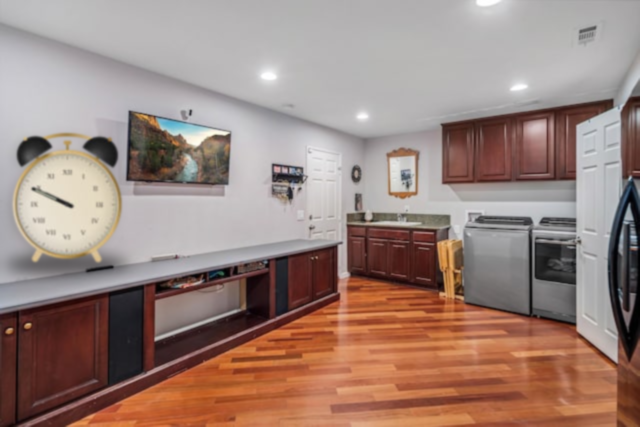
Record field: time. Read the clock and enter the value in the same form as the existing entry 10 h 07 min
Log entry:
9 h 49 min
